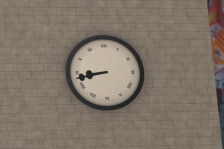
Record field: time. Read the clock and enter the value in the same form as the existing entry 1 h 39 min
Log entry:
8 h 43 min
